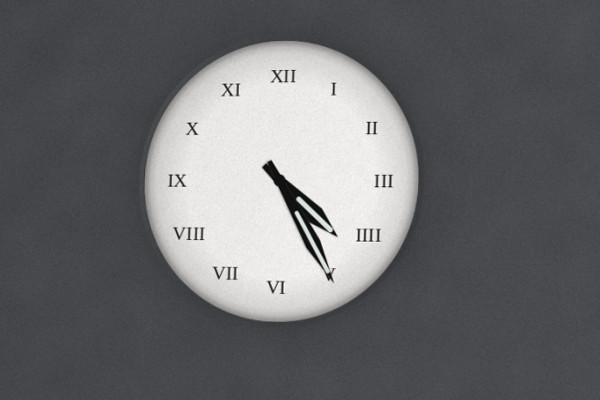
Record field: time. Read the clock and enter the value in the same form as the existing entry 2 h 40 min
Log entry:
4 h 25 min
